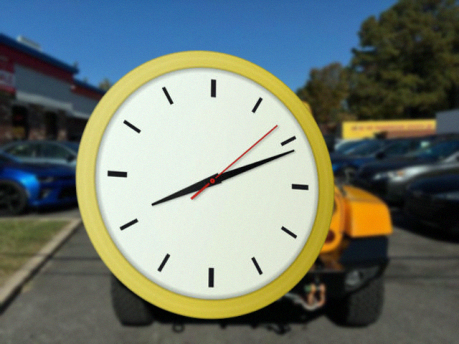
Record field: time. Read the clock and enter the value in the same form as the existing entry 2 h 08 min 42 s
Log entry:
8 h 11 min 08 s
